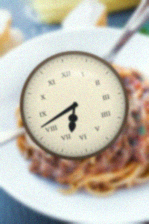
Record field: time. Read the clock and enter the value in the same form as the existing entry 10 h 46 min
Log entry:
6 h 42 min
